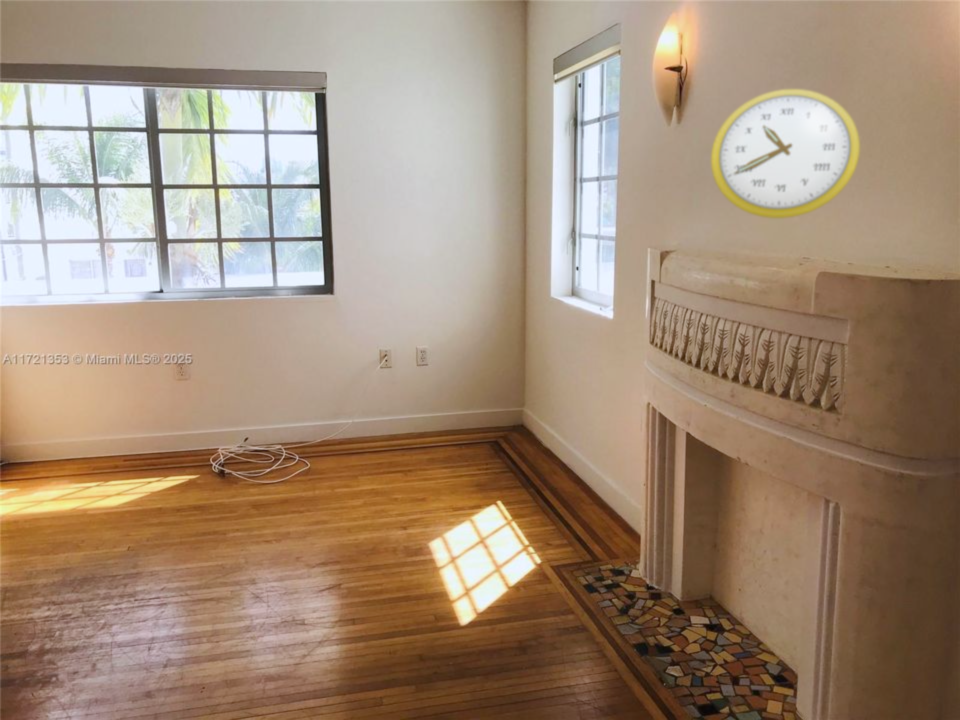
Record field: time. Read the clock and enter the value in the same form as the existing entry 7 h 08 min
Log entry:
10 h 40 min
